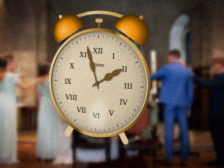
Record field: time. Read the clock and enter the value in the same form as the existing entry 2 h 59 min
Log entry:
1 h 57 min
